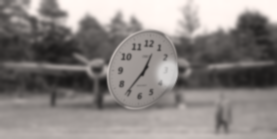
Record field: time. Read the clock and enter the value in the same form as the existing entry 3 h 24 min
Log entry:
12 h 36 min
